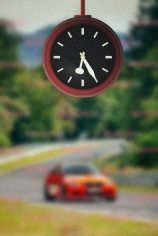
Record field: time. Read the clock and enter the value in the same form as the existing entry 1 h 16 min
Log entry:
6 h 25 min
